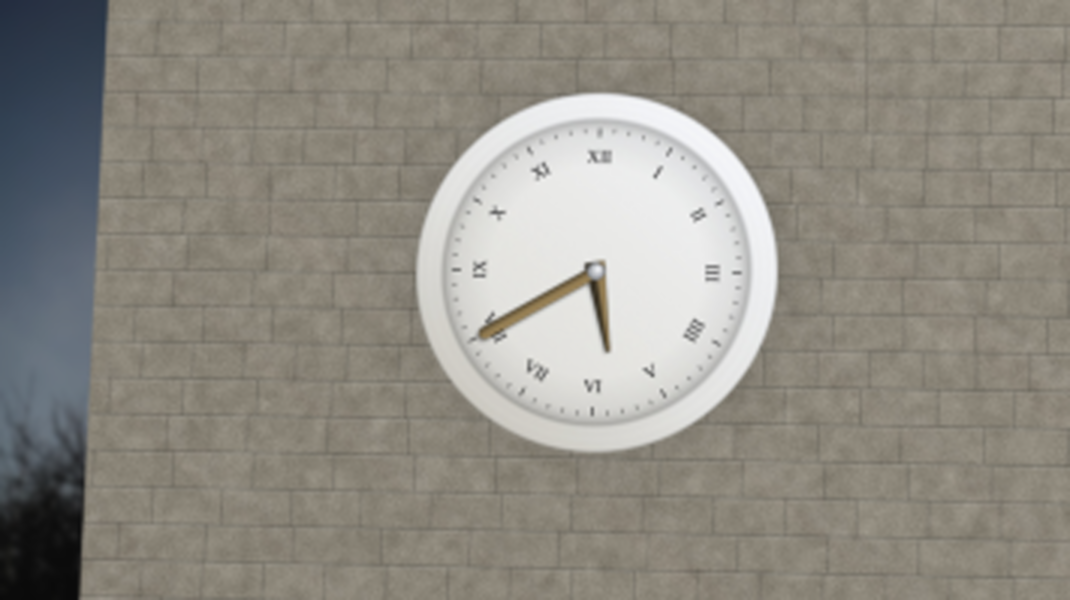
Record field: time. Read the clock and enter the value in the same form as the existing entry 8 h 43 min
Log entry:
5 h 40 min
